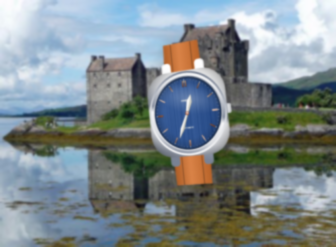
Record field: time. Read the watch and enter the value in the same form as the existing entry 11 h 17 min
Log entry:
12 h 34 min
